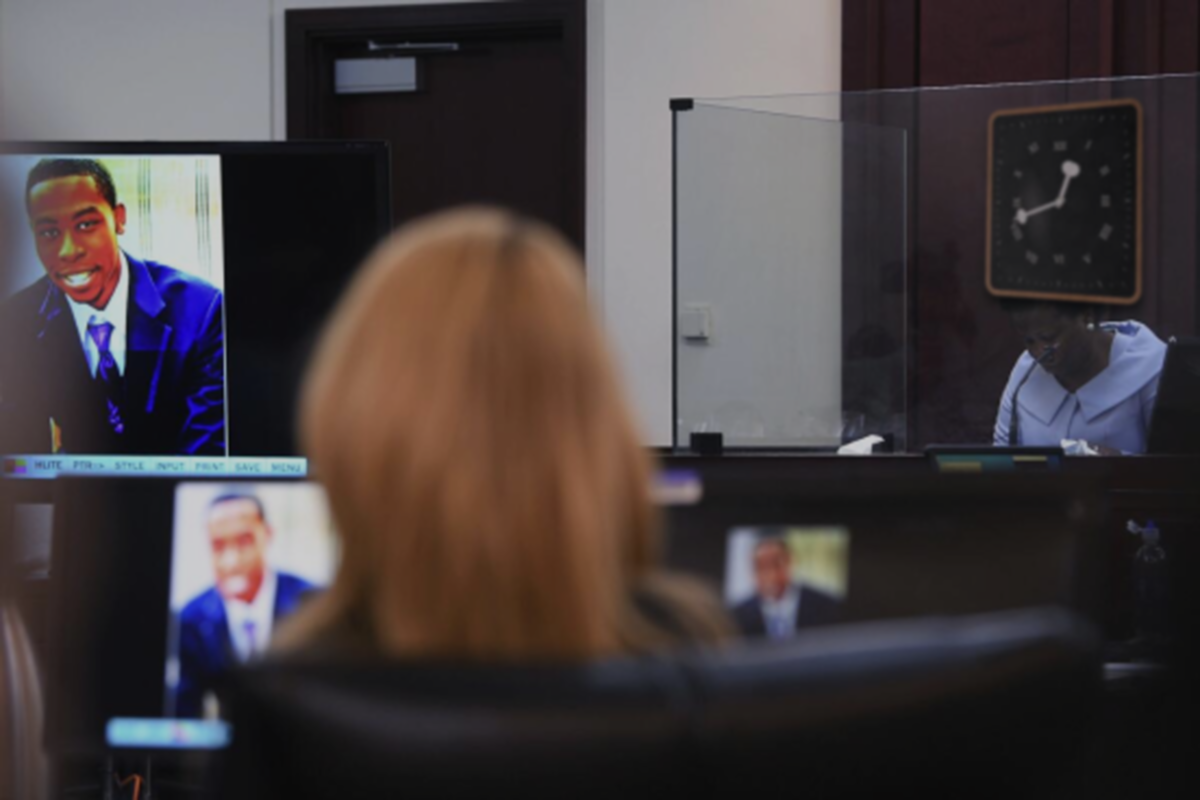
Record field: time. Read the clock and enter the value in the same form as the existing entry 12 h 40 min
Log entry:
12 h 42 min
